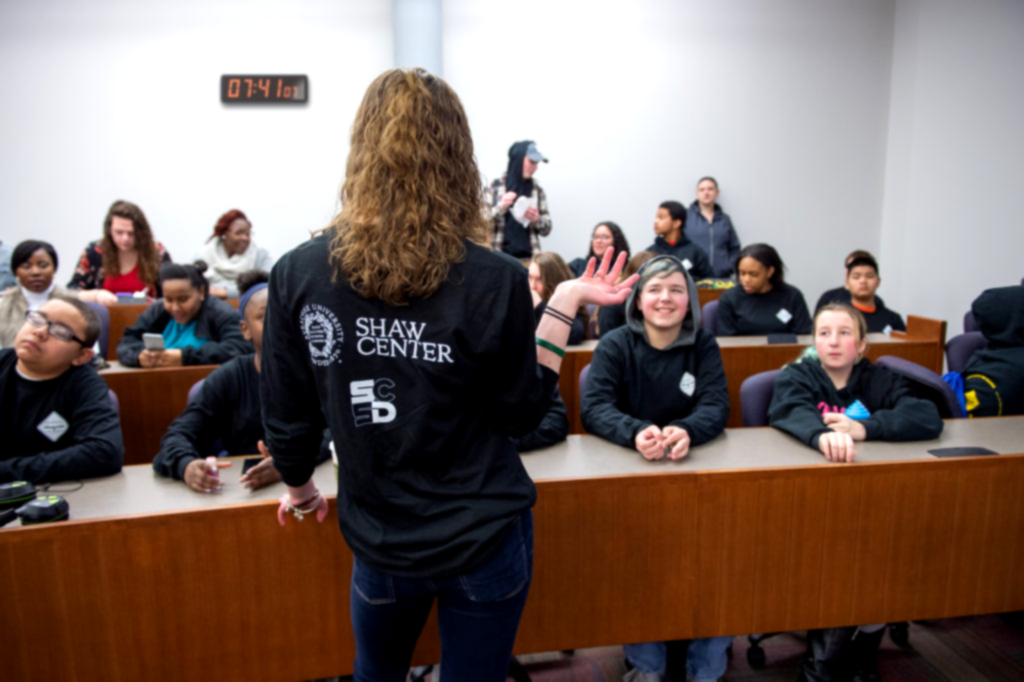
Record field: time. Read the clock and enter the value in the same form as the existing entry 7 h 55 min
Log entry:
7 h 41 min
